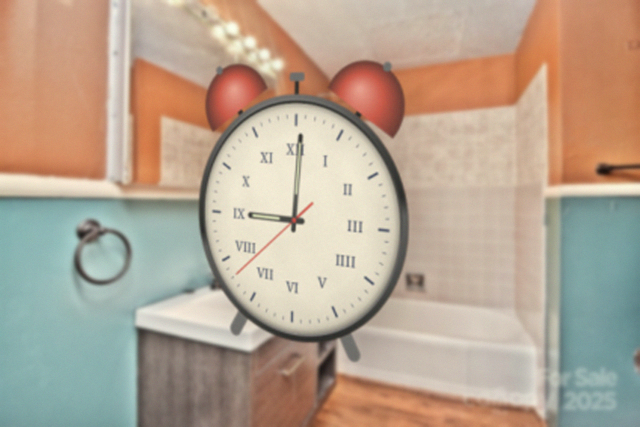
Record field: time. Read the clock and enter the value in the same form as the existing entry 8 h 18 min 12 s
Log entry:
9 h 00 min 38 s
